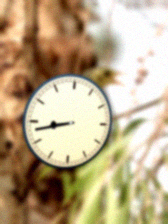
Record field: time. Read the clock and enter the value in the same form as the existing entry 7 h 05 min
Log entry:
8 h 43 min
